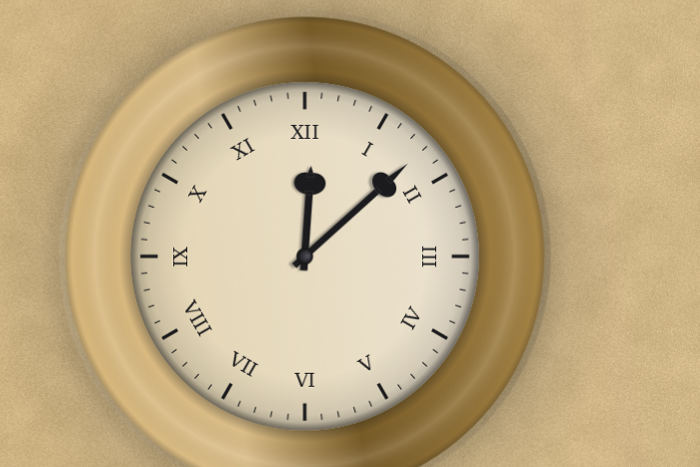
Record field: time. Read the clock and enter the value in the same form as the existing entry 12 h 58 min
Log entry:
12 h 08 min
